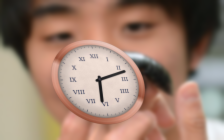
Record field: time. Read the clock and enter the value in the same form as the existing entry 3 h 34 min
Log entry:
6 h 12 min
